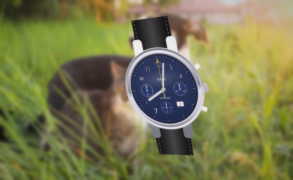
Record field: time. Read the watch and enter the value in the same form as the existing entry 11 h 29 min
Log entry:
8 h 02 min
